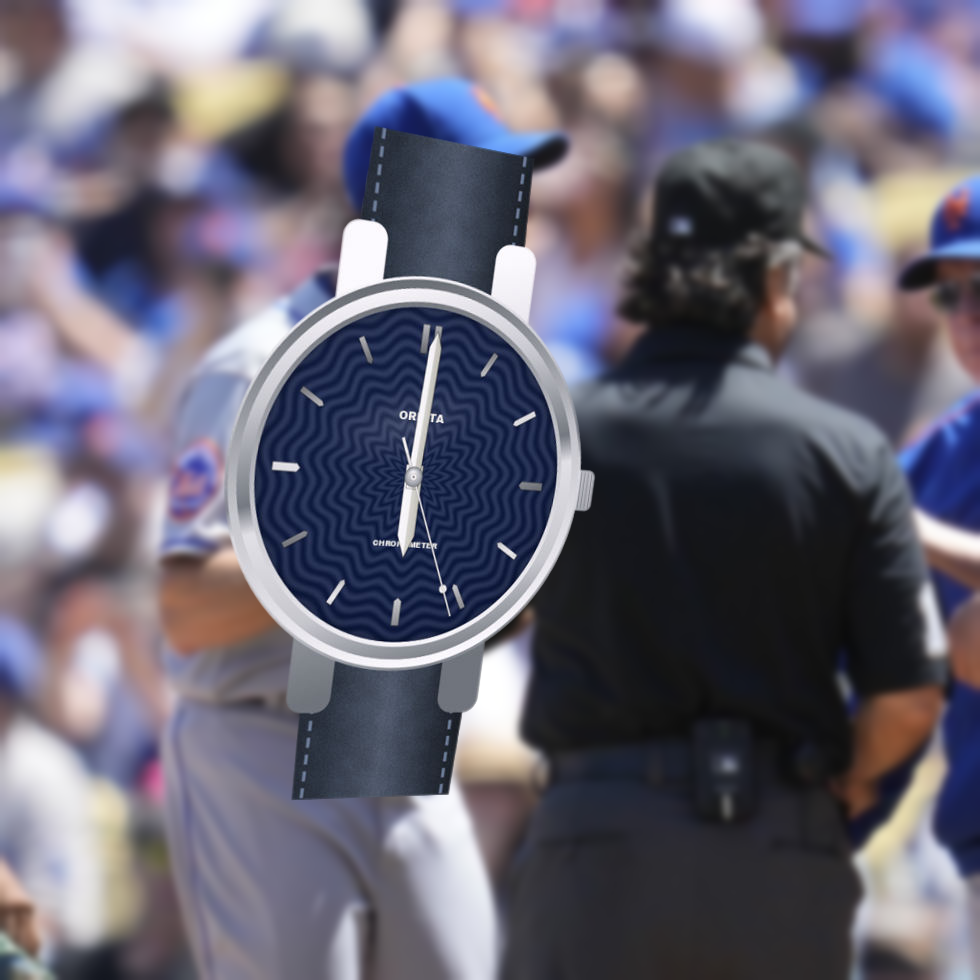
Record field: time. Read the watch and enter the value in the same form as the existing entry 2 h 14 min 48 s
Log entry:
6 h 00 min 26 s
